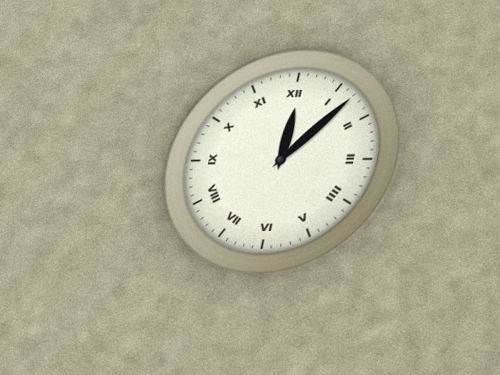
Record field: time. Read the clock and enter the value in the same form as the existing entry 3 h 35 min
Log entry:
12 h 07 min
